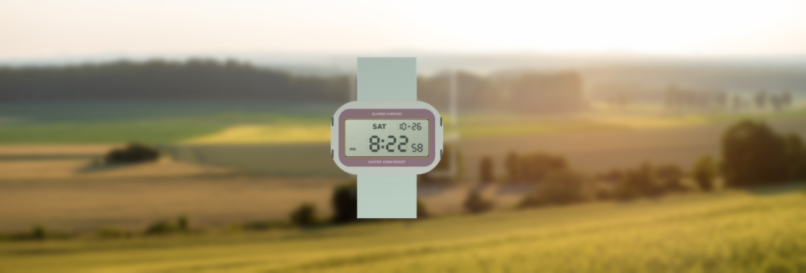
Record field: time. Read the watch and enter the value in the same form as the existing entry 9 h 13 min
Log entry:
8 h 22 min
